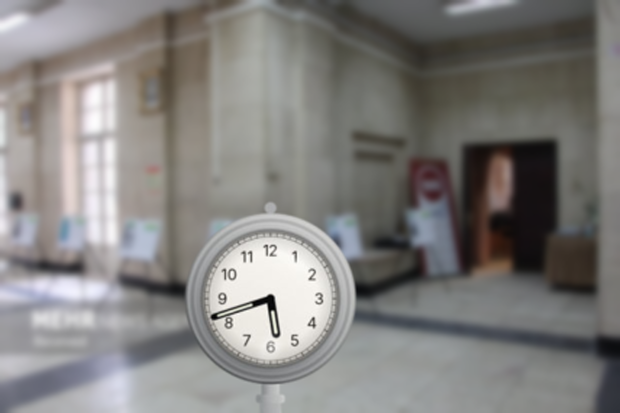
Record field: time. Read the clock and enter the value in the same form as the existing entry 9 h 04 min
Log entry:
5 h 42 min
